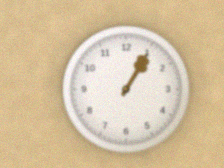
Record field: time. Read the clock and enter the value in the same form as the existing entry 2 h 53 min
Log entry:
1 h 05 min
